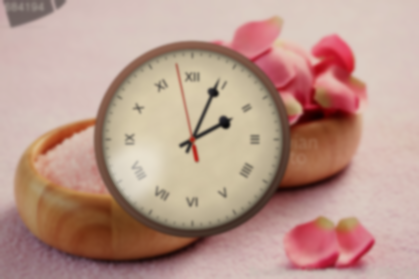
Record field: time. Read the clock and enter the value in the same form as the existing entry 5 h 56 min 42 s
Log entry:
2 h 03 min 58 s
